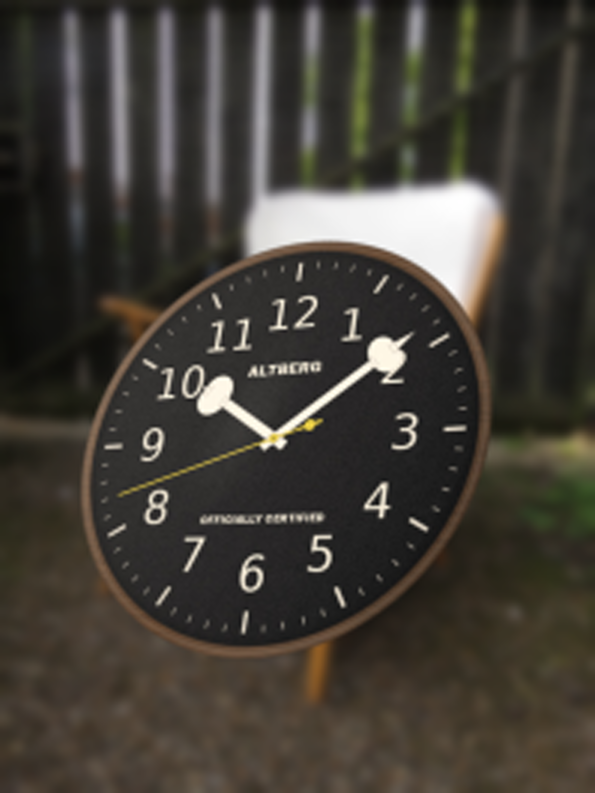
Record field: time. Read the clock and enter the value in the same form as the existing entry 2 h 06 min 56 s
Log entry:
10 h 08 min 42 s
